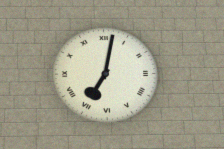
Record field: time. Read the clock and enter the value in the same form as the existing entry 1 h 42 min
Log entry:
7 h 02 min
